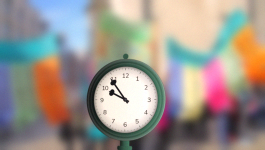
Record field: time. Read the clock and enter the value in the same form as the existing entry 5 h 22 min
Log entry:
9 h 54 min
